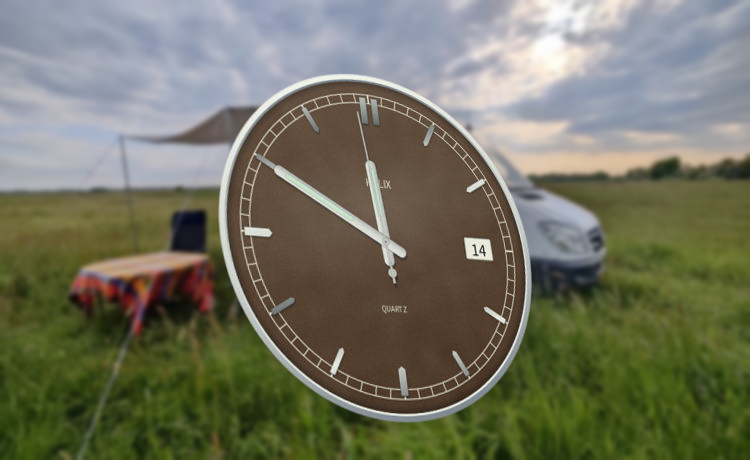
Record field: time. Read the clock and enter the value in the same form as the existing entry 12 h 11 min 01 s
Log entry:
11 h 49 min 59 s
